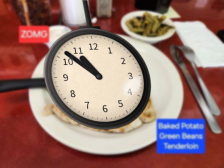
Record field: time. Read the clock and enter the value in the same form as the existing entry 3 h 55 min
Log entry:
10 h 52 min
